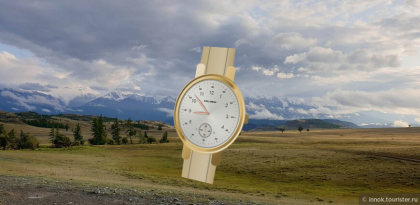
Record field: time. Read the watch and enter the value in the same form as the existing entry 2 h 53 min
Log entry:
8 h 52 min
